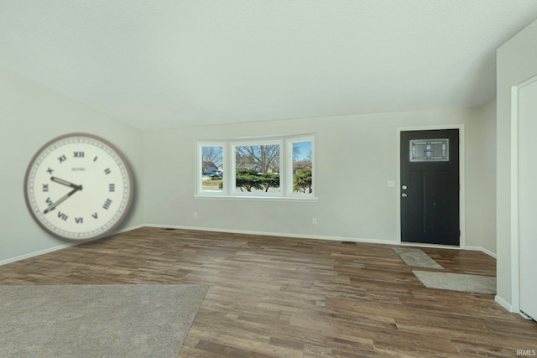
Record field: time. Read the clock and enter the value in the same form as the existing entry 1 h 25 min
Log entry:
9 h 39 min
